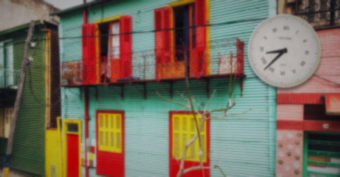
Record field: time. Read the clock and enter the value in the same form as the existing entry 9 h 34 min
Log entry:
8 h 37 min
